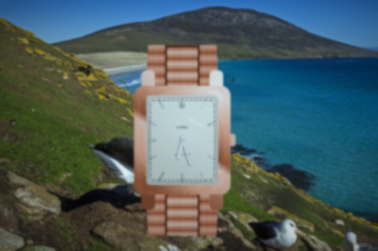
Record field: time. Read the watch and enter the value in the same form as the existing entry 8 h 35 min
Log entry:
6 h 27 min
